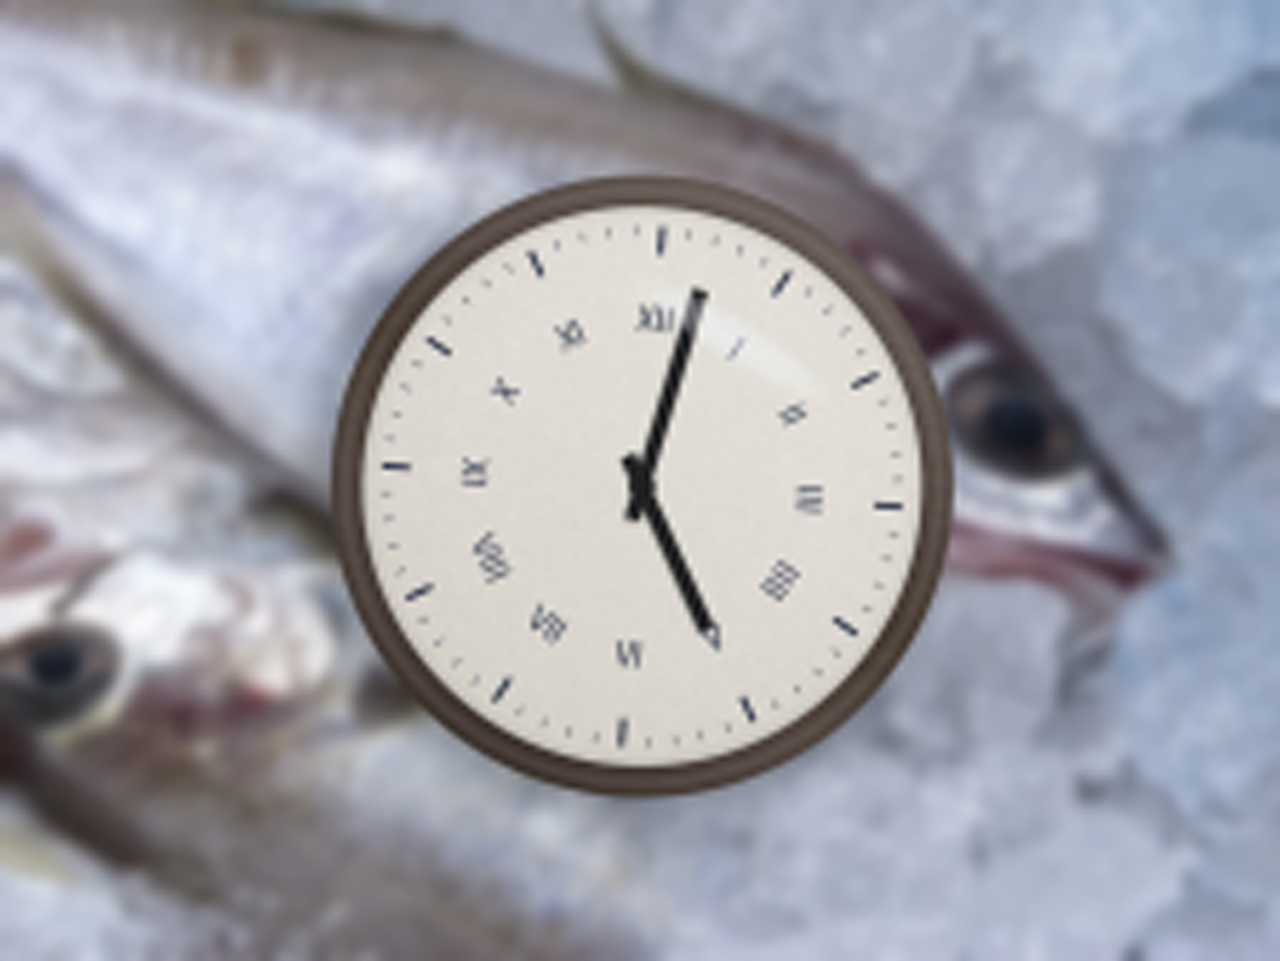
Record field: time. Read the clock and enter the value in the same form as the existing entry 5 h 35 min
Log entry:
5 h 02 min
